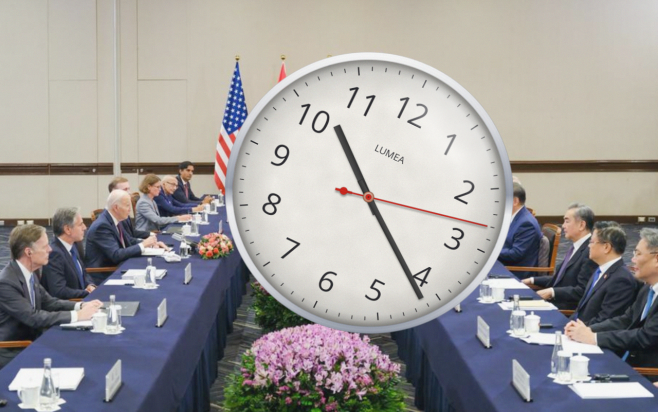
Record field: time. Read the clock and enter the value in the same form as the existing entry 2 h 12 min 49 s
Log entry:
10 h 21 min 13 s
